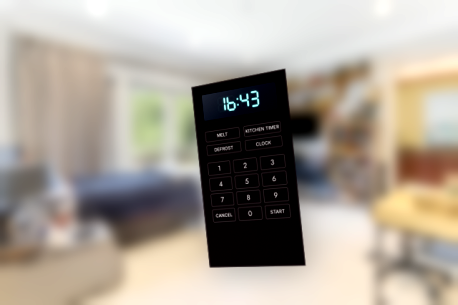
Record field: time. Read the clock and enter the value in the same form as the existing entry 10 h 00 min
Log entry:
16 h 43 min
